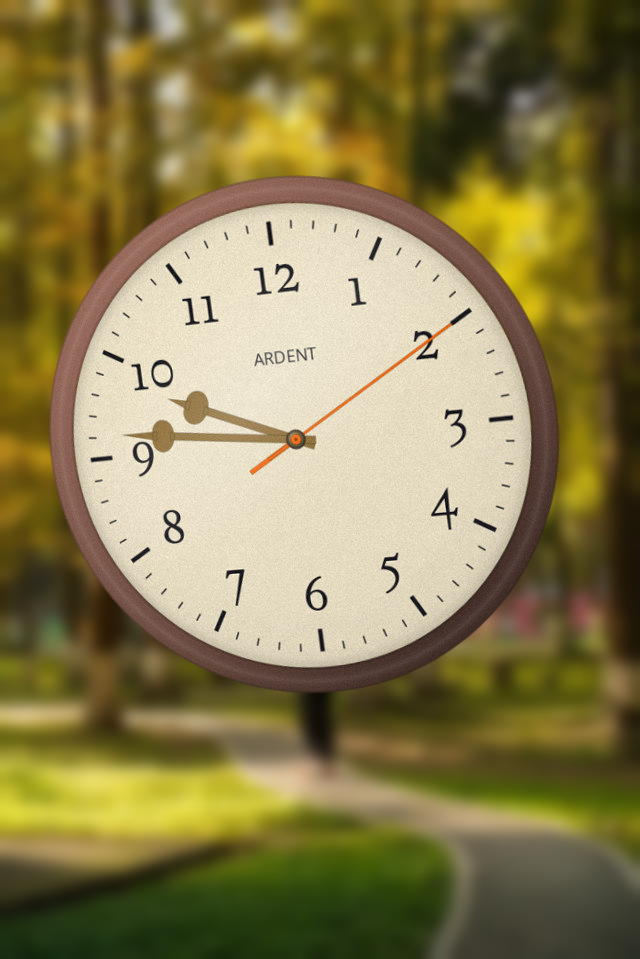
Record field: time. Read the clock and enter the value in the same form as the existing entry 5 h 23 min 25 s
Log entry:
9 h 46 min 10 s
